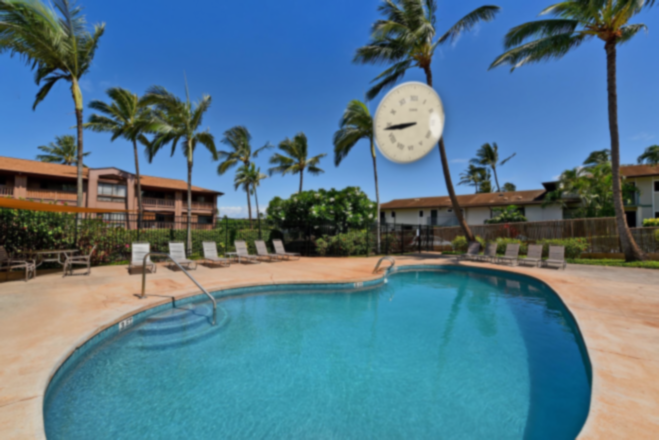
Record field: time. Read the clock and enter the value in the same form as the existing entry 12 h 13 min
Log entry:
8 h 44 min
